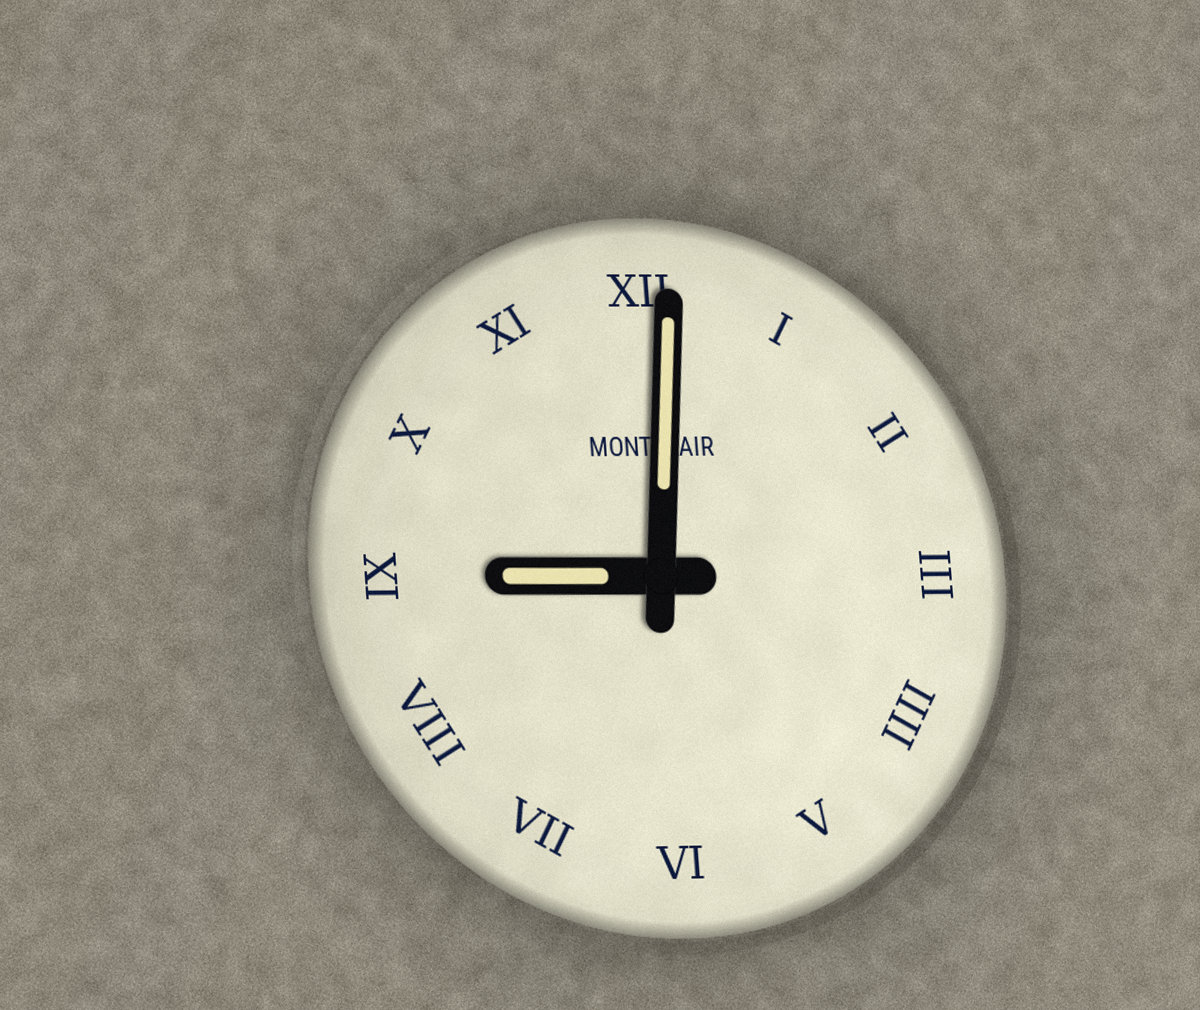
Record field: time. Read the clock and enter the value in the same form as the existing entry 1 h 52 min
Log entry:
9 h 01 min
